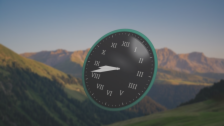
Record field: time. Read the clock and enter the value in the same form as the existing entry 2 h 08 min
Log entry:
8 h 42 min
